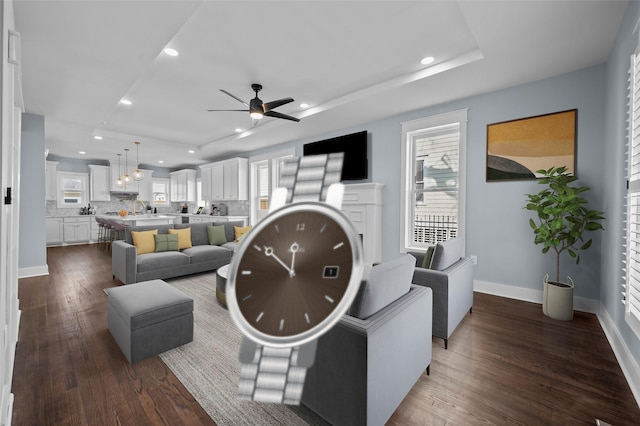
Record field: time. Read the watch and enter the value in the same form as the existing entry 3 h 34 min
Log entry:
11 h 51 min
